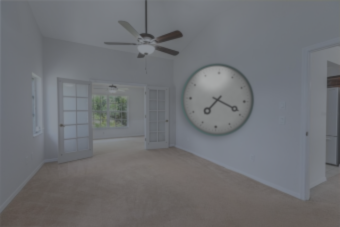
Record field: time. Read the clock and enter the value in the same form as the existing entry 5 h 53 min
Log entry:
7 h 19 min
